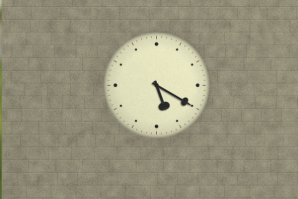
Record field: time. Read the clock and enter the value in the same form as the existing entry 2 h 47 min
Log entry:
5 h 20 min
